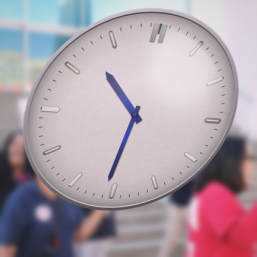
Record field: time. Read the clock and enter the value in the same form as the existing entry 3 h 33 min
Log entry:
10 h 31 min
